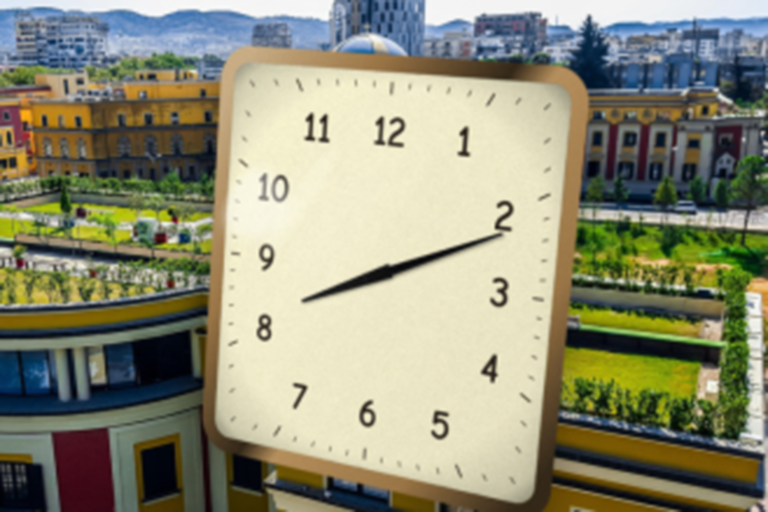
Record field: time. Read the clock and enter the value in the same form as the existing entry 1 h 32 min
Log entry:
8 h 11 min
